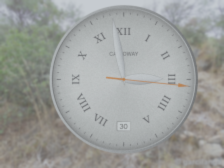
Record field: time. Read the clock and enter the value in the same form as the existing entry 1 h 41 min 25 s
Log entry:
2 h 58 min 16 s
